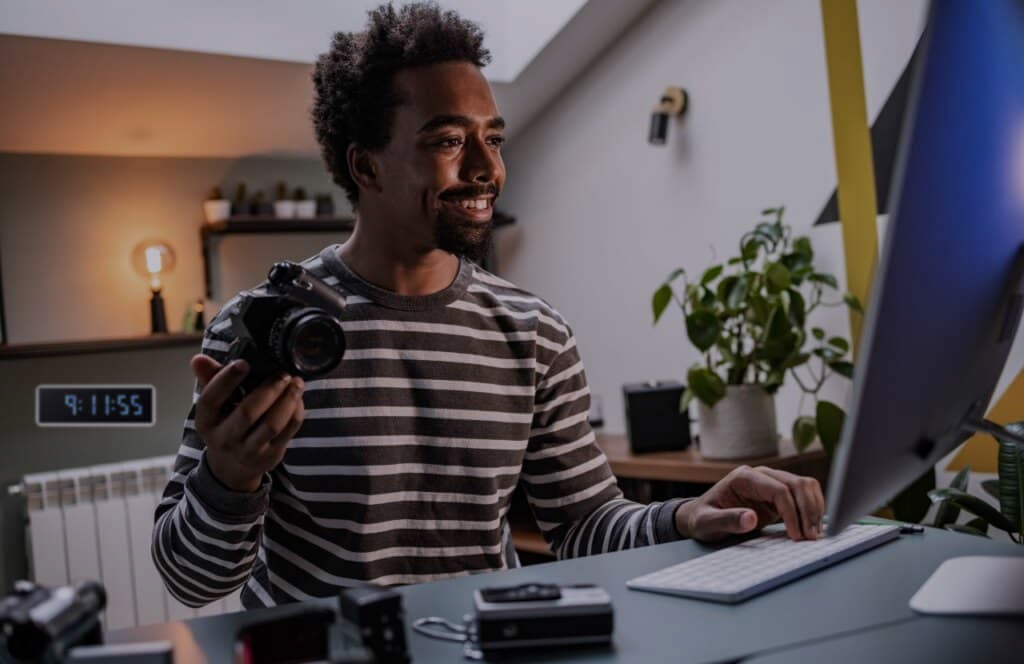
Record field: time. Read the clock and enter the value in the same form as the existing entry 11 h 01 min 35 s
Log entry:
9 h 11 min 55 s
